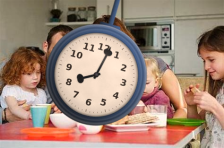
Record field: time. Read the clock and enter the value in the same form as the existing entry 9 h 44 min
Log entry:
8 h 02 min
